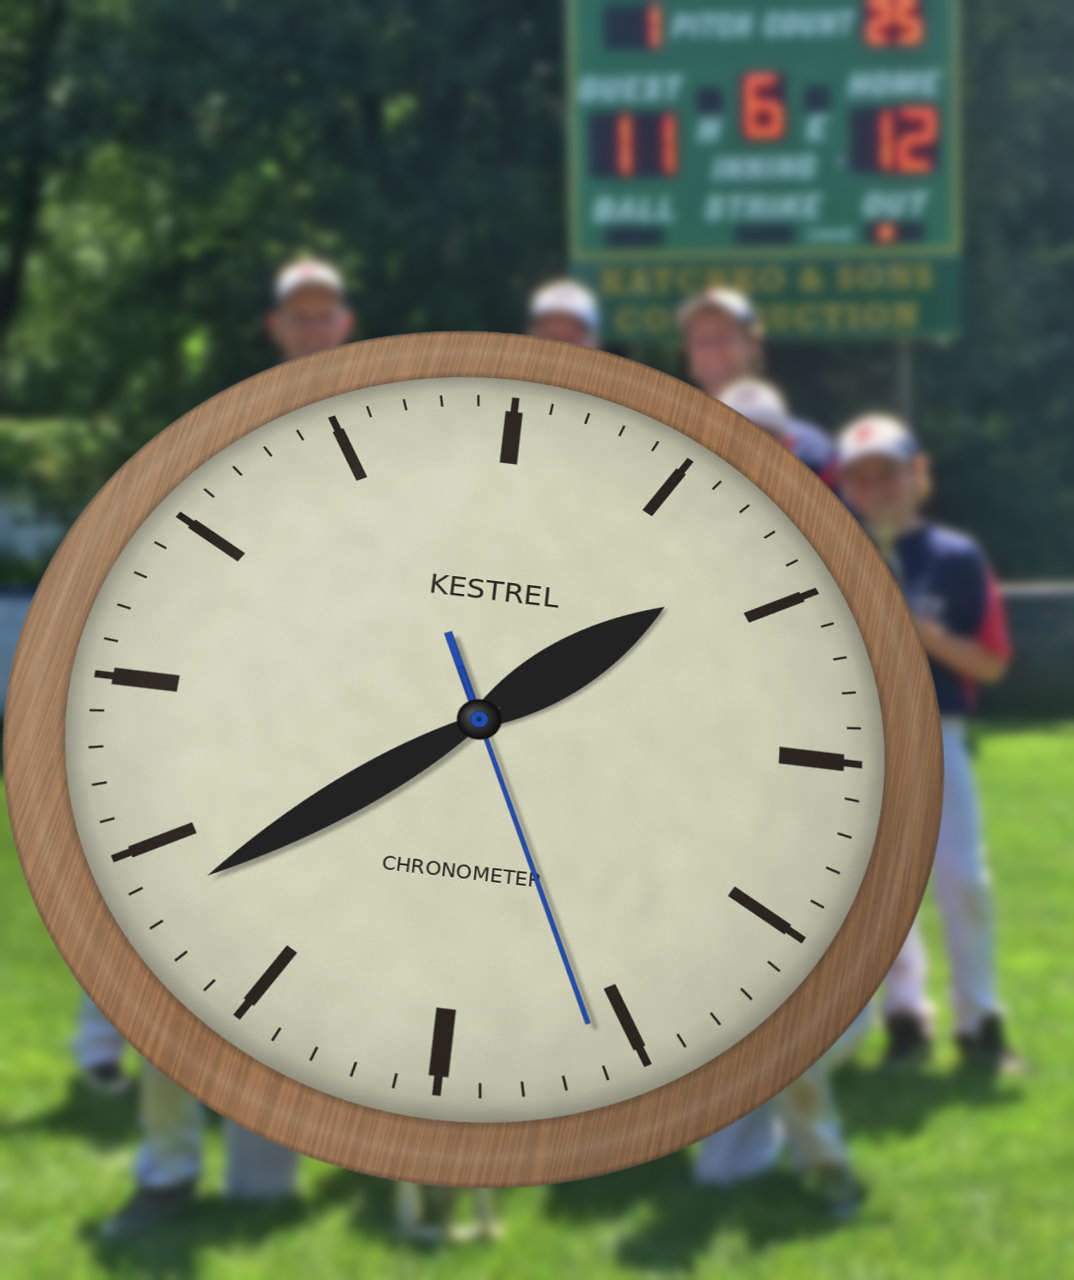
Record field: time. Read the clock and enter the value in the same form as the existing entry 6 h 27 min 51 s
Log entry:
1 h 38 min 26 s
